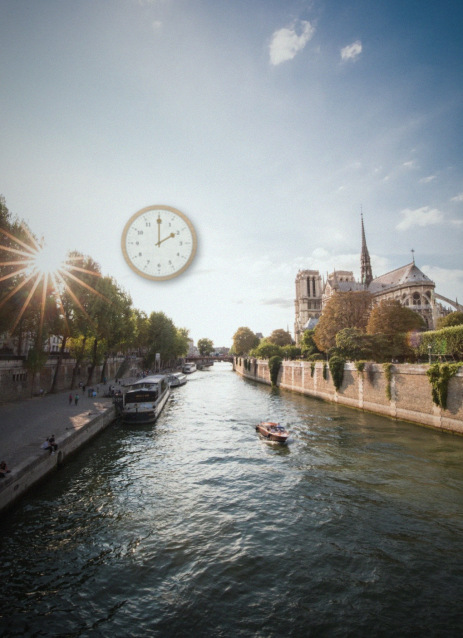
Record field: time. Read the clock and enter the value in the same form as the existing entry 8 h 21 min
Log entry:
2 h 00 min
